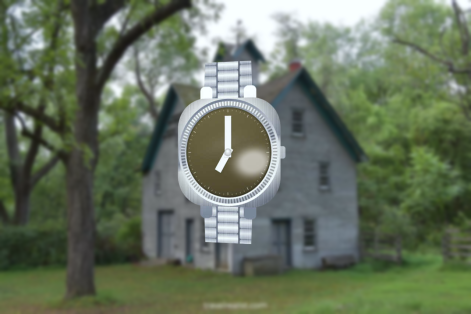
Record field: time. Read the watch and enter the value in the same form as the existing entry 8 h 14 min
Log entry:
7 h 00 min
